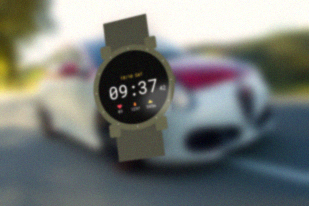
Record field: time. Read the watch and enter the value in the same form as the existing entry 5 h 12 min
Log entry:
9 h 37 min
